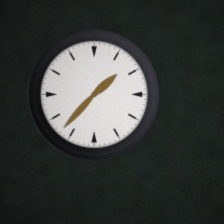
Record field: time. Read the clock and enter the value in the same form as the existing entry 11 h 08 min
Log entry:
1 h 37 min
